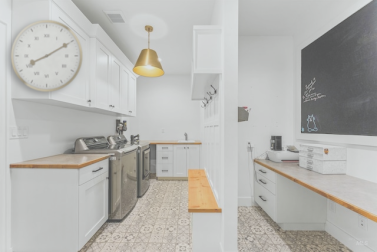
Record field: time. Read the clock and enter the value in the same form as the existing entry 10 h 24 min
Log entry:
8 h 10 min
